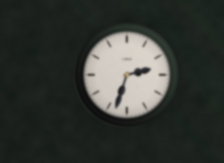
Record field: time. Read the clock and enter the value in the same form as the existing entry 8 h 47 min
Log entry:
2 h 33 min
